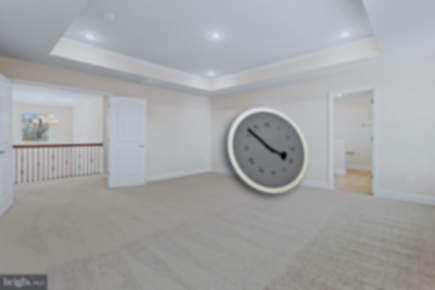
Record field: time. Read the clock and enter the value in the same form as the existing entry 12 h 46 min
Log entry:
3 h 52 min
